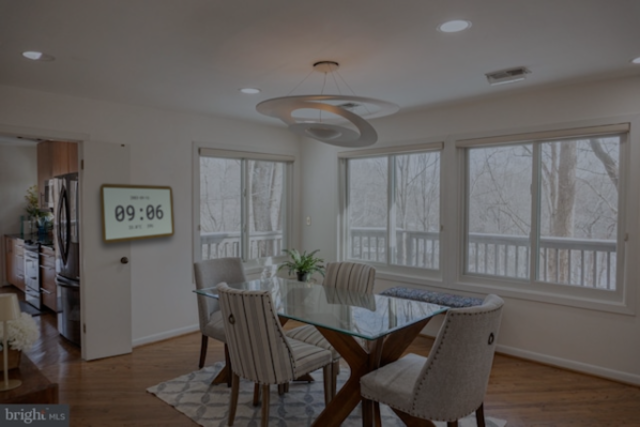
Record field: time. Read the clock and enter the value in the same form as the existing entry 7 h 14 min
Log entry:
9 h 06 min
